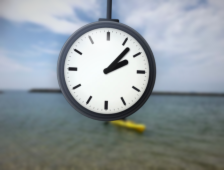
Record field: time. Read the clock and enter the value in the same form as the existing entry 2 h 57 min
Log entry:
2 h 07 min
